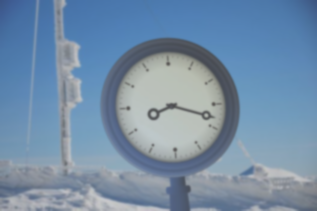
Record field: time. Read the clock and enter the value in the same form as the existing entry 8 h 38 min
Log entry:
8 h 18 min
